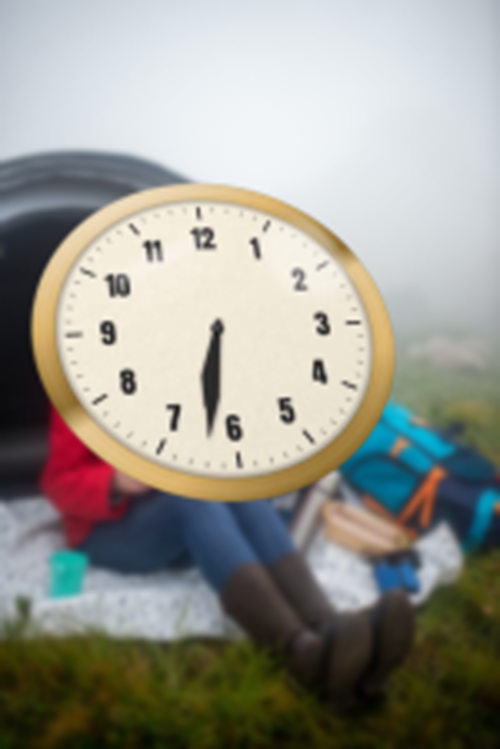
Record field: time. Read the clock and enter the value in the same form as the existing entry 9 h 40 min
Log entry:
6 h 32 min
